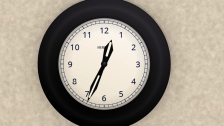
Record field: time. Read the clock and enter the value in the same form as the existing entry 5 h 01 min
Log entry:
12 h 34 min
